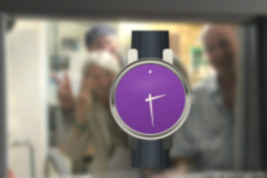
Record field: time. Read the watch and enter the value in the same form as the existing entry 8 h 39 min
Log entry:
2 h 29 min
